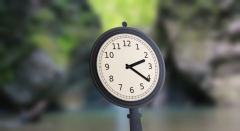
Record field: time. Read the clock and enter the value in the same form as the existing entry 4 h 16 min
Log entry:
2 h 21 min
